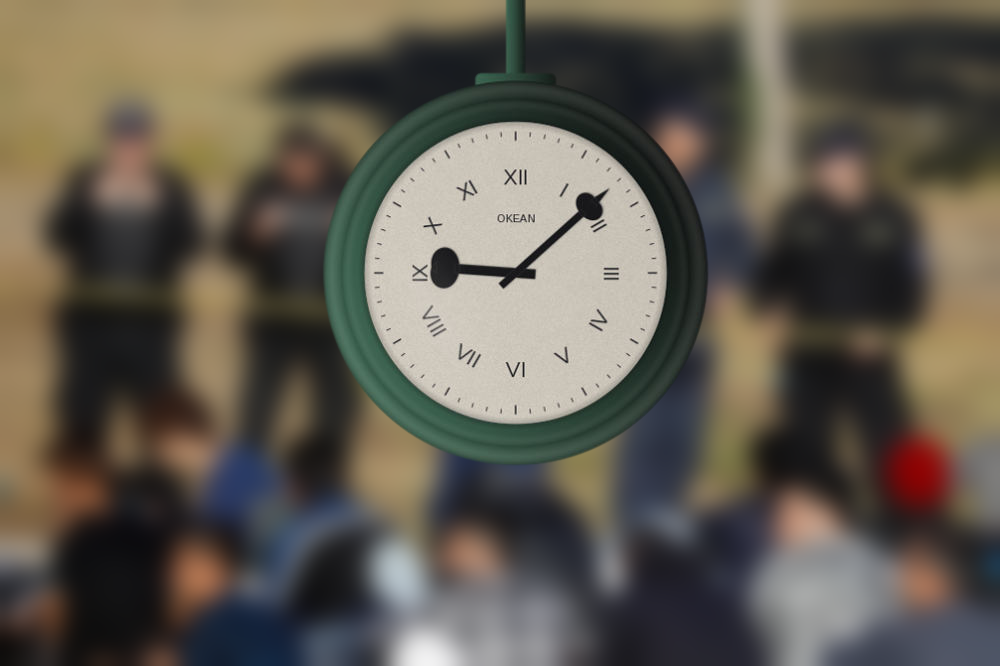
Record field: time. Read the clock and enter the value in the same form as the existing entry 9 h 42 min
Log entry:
9 h 08 min
